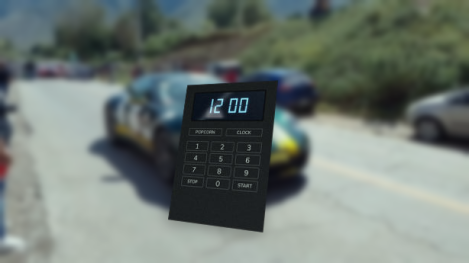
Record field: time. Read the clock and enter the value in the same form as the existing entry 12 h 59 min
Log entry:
12 h 00 min
